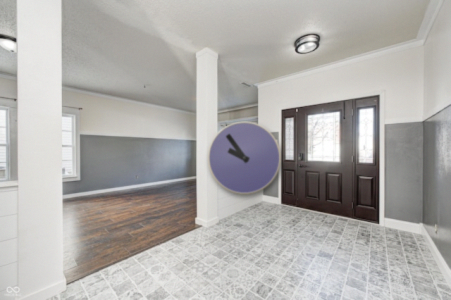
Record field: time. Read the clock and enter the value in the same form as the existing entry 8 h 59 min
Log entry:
9 h 54 min
